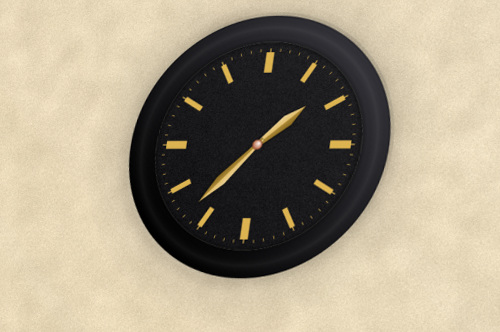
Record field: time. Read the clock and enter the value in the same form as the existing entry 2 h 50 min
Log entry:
1 h 37 min
